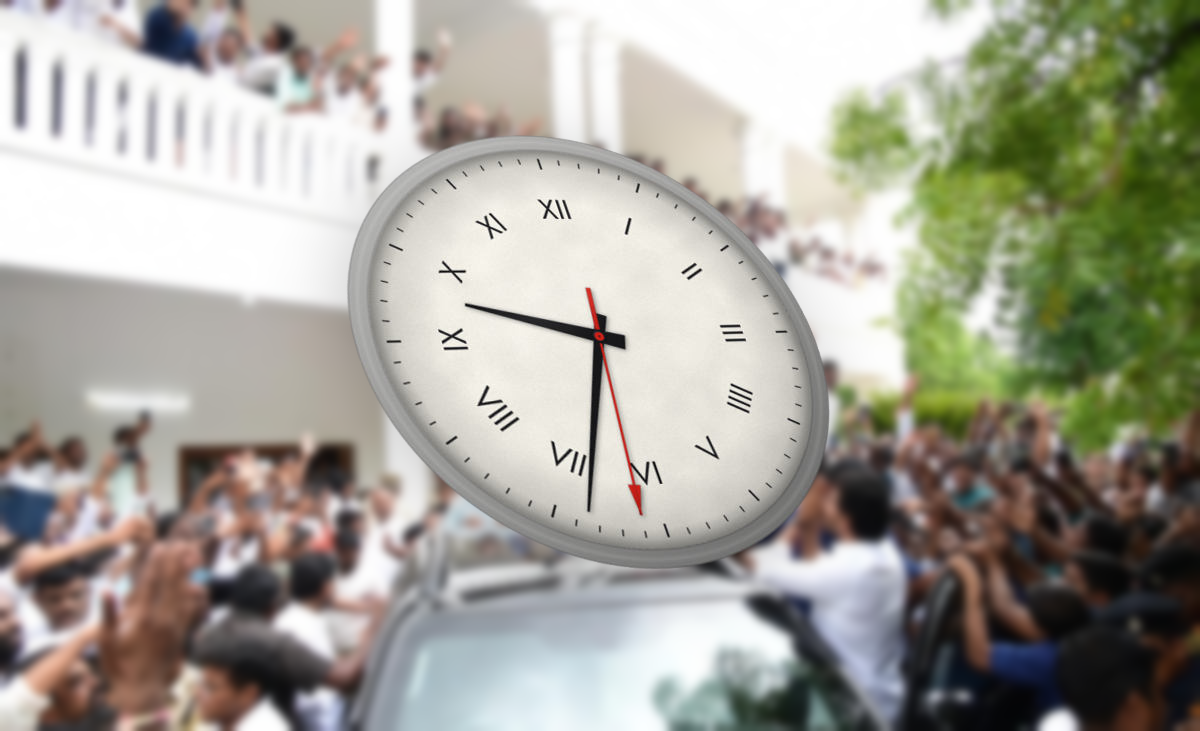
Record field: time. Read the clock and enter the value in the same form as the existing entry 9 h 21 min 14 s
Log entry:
9 h 33 min 31 s
